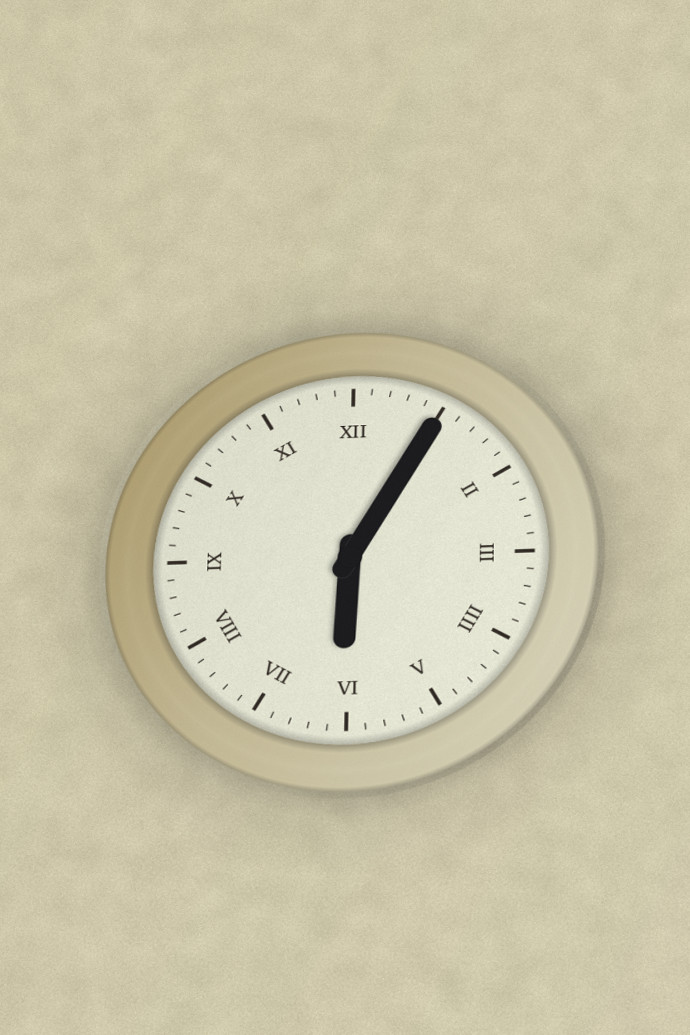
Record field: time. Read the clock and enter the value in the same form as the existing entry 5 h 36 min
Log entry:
6 h 05 min
